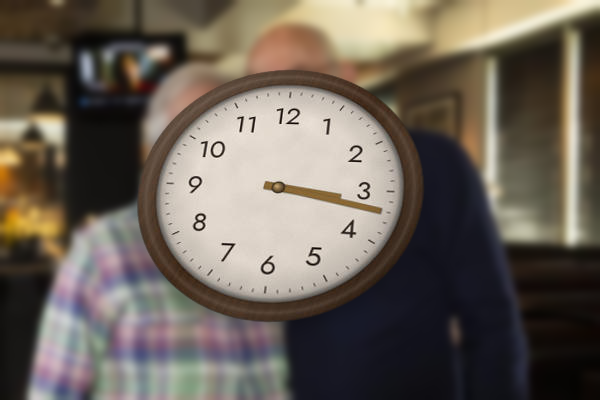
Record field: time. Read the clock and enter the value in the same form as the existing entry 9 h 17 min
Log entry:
3 h 17 min
